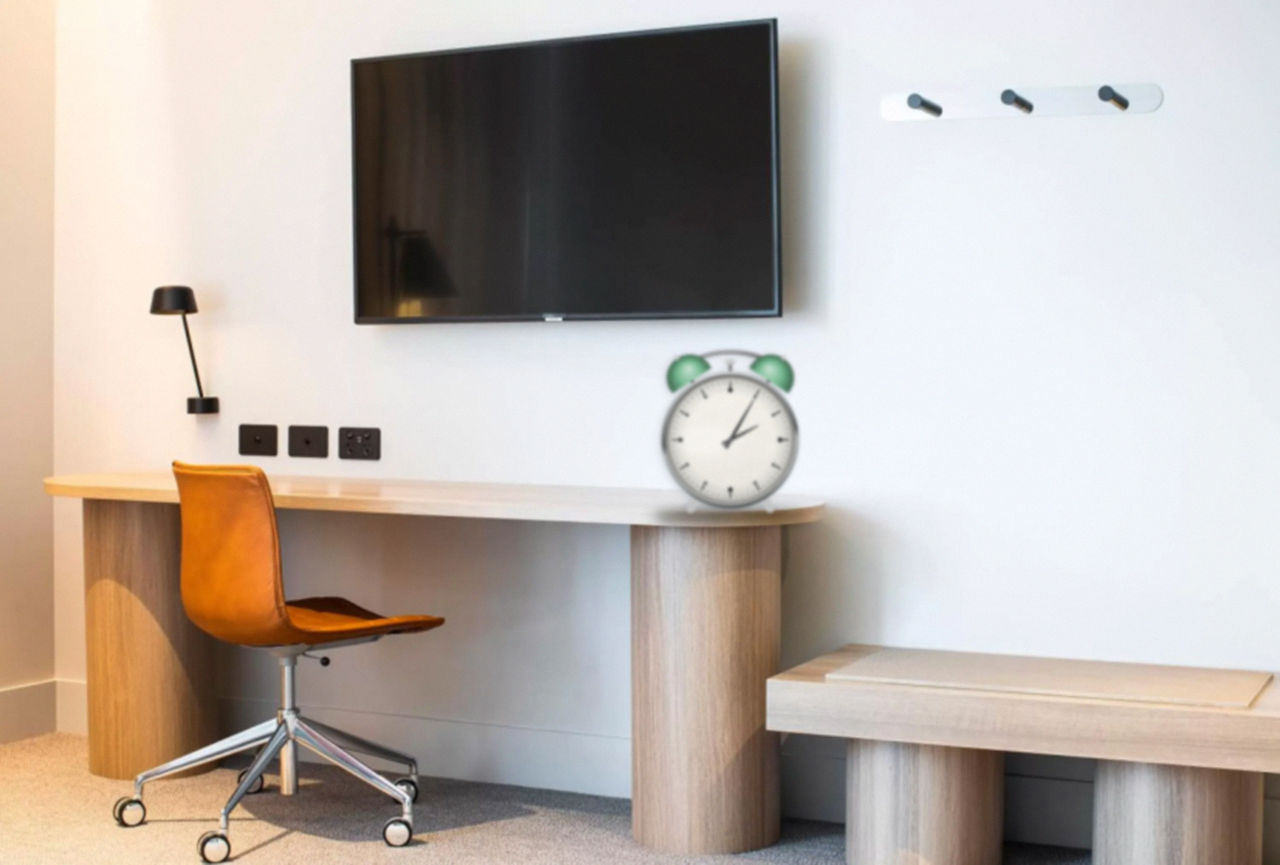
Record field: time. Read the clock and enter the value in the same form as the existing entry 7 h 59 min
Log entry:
2 h 05 min
